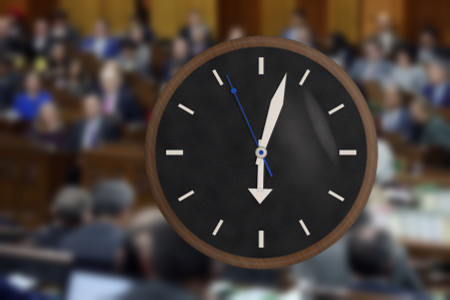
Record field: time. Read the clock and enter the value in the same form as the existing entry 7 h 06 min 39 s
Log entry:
6 h 02 min 56 s
